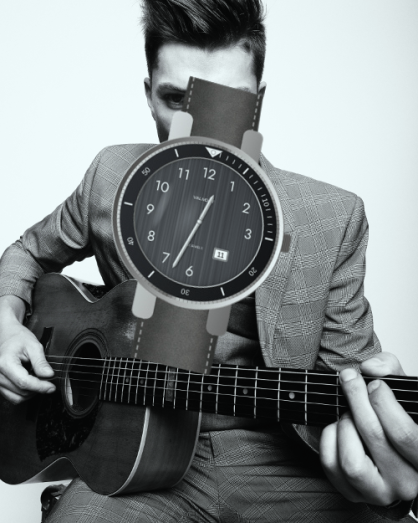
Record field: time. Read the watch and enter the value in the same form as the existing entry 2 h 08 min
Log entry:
12 h 33 min
